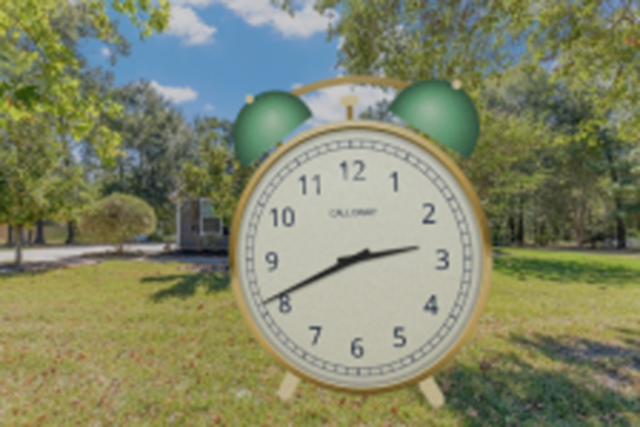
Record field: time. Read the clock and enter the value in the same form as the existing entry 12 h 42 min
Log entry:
2 h 41 min
